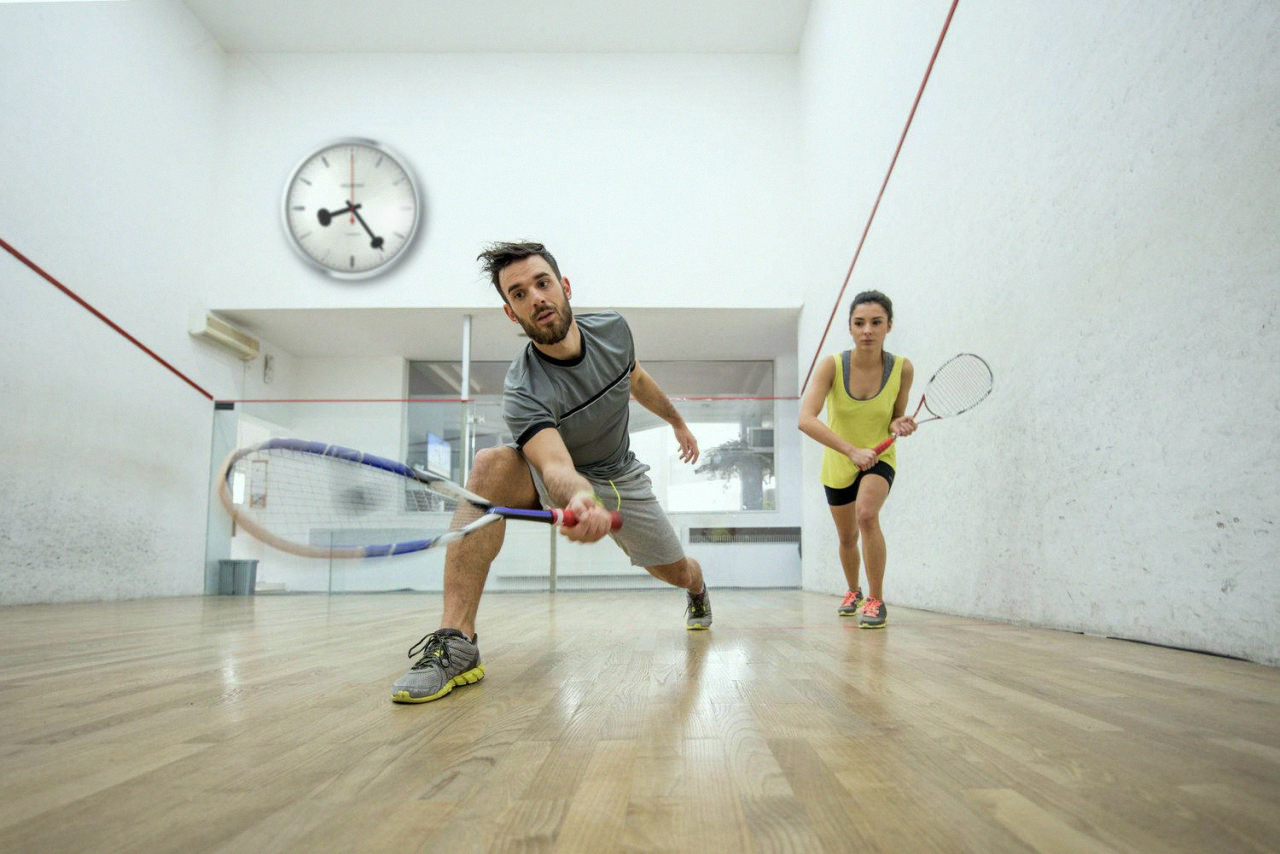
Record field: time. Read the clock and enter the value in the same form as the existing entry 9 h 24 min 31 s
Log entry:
8 h 24 min 00 s
